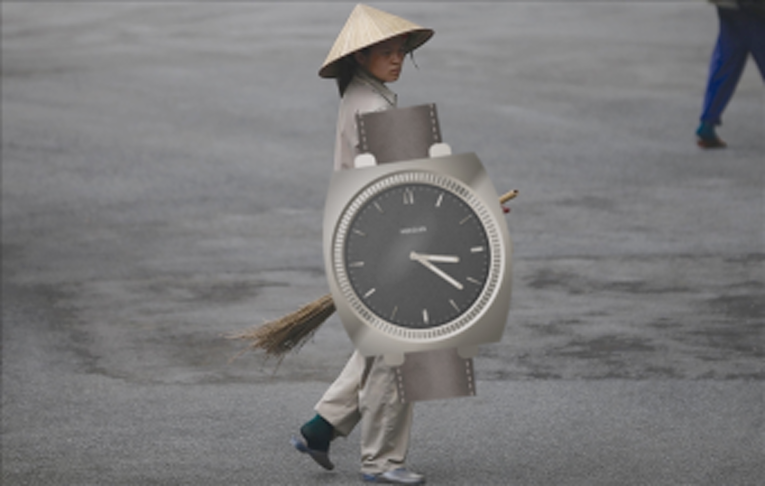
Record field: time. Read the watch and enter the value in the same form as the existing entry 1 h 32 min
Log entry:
3 h 22 min
